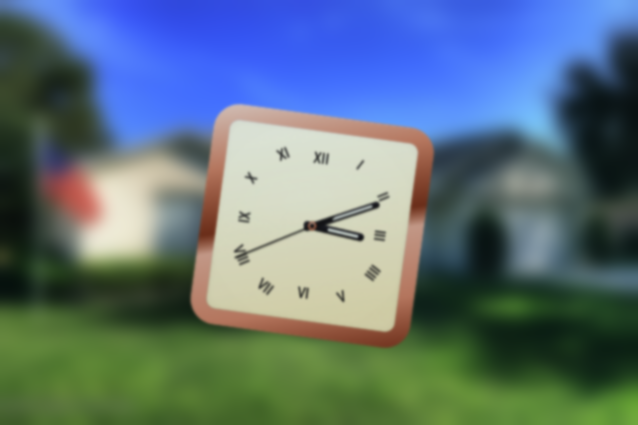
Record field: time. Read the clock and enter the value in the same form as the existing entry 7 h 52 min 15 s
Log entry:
3 h 10 min 40 s
